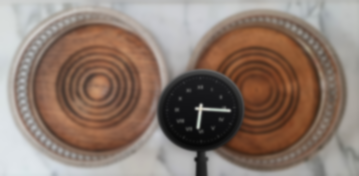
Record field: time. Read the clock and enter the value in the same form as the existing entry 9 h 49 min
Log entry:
6 h 16 min
